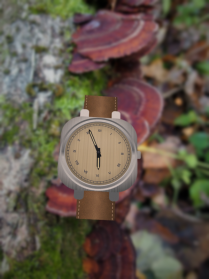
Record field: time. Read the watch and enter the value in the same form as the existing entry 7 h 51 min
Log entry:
5 h 56 min
